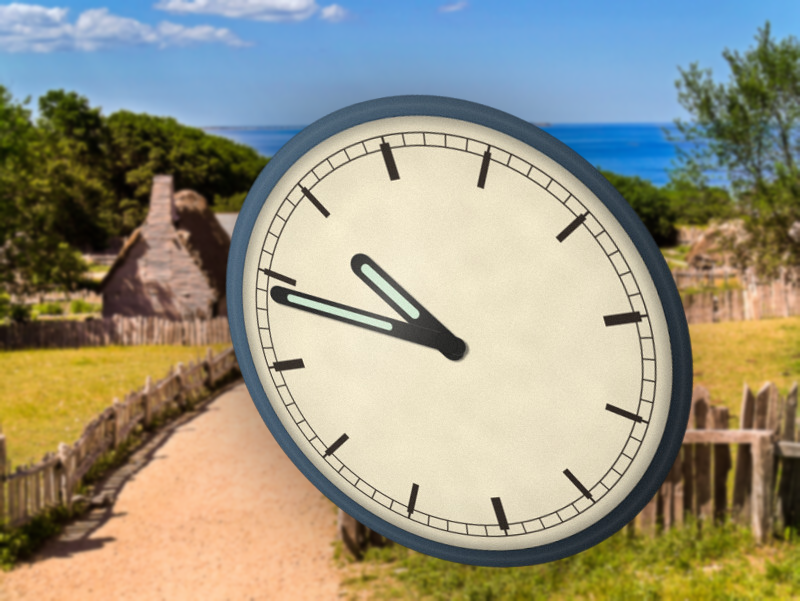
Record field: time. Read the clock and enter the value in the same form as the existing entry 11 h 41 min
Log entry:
10 h 49 min
